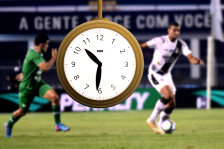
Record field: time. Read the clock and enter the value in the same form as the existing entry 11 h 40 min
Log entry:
10 h 31 min
